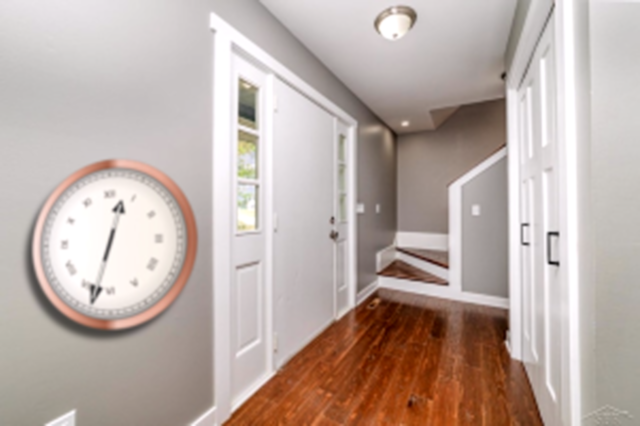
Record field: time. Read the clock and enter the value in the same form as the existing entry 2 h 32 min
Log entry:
12 h 33 min
